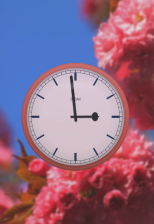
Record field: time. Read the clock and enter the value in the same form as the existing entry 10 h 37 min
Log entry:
2 h 59 min
